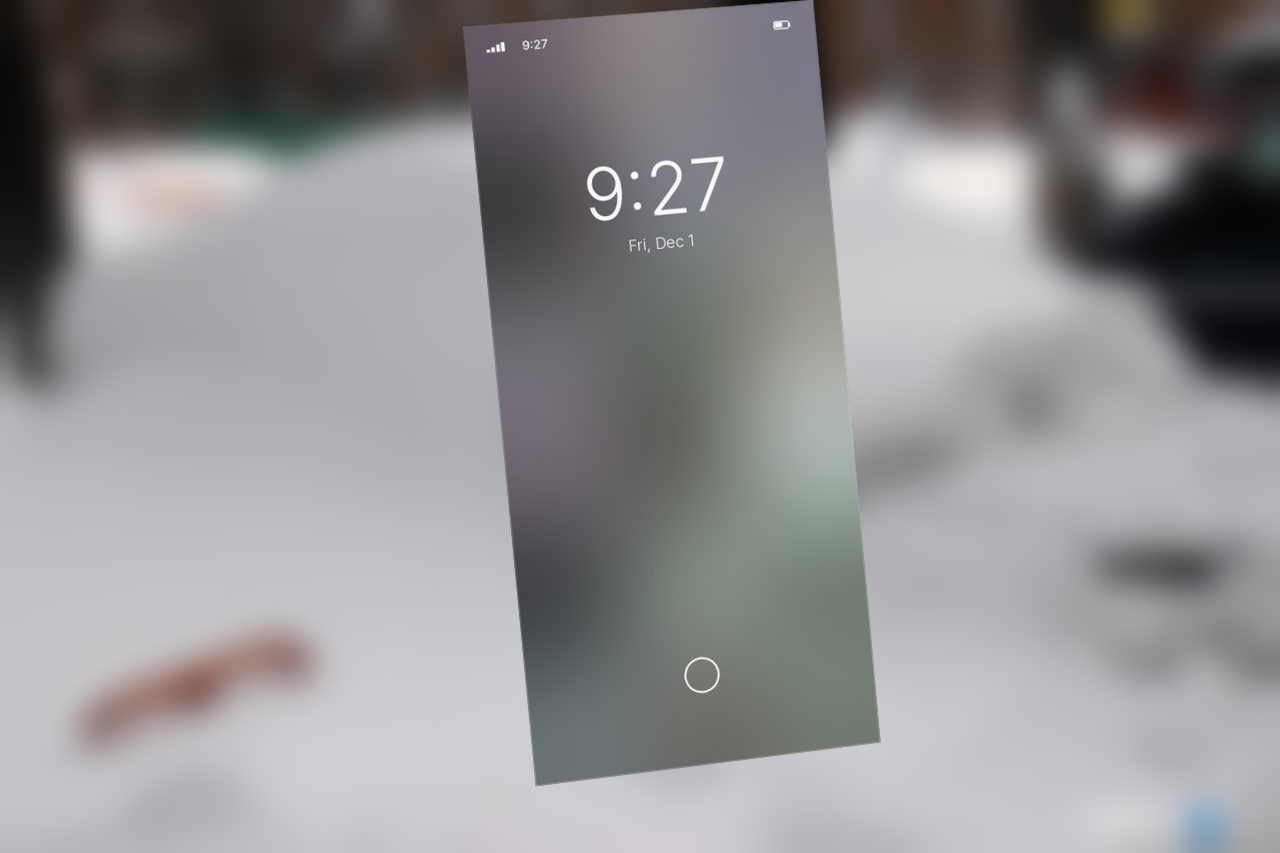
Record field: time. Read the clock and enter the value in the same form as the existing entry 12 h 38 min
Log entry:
9 h 27 min
